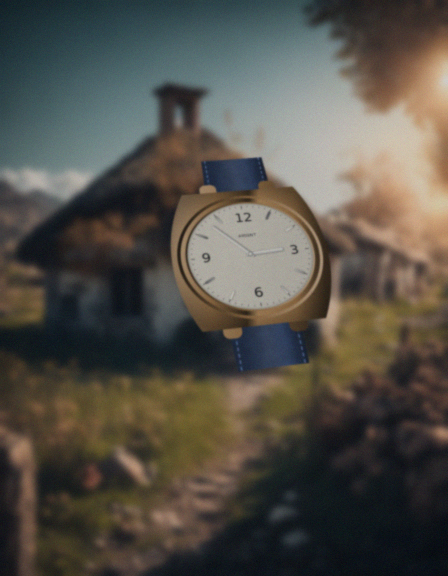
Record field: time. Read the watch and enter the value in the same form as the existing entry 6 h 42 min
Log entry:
2 h 53 min
